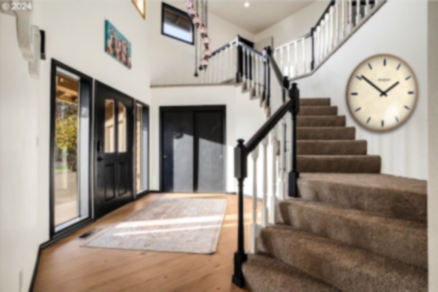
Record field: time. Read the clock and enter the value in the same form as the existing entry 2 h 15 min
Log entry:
1 h 51 min
